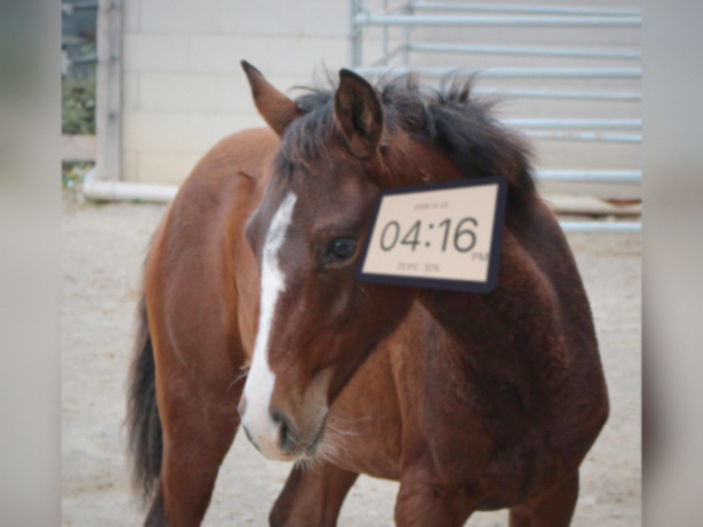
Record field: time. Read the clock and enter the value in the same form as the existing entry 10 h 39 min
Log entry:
4 h 16 min
